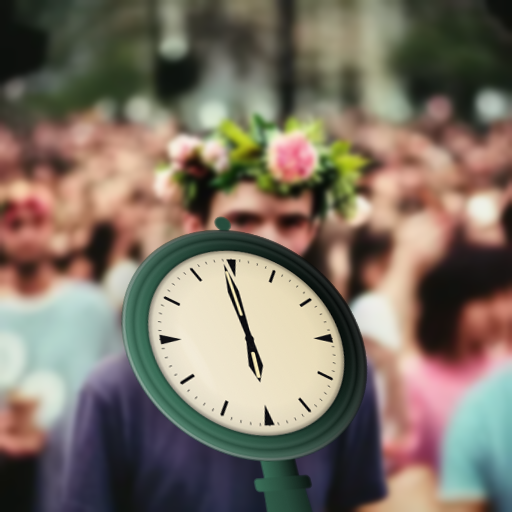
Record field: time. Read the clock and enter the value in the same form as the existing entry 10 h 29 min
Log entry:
5 h 59 min
